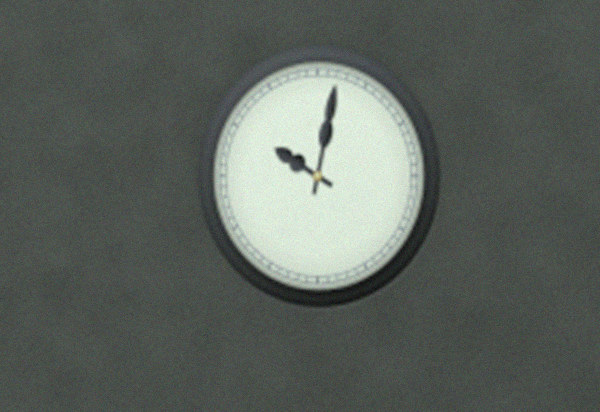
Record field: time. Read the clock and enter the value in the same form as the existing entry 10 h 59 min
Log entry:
10 h 02 min
